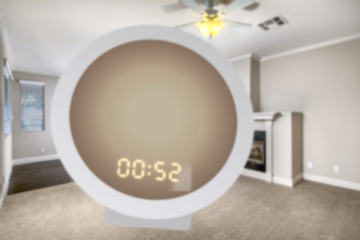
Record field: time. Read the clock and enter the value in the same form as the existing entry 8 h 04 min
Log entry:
0 h 52 min
